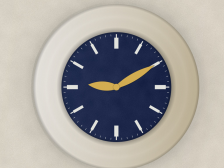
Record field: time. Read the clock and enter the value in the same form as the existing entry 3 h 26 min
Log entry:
9 h 10 min
